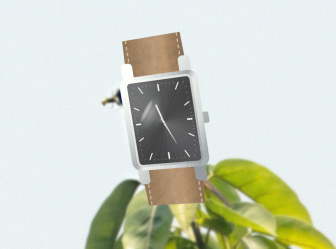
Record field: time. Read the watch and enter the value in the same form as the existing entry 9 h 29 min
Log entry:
11 h 26 min
